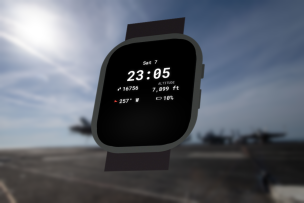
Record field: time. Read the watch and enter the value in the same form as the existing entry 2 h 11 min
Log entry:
23 h 05 min
